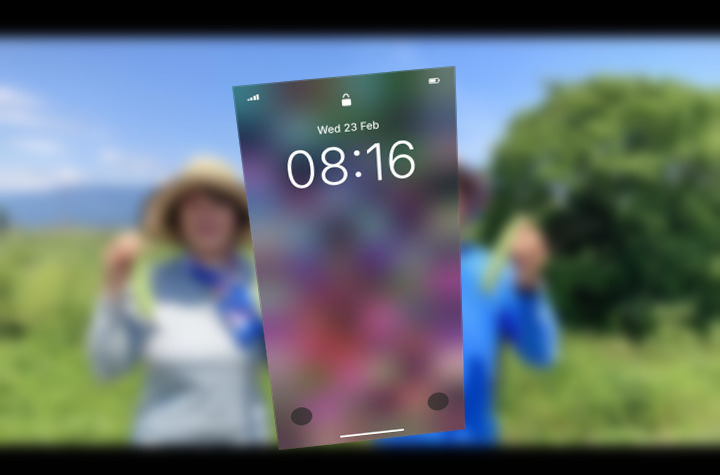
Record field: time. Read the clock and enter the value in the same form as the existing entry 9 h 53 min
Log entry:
8 h 16 min
